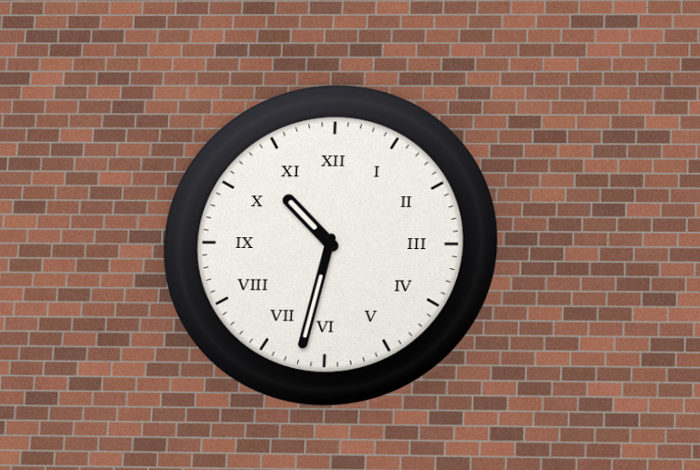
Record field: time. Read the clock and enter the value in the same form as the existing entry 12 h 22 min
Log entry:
10 h 32 min
